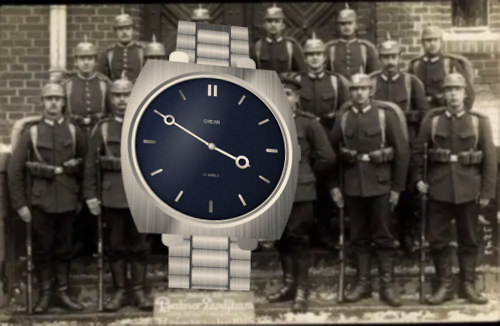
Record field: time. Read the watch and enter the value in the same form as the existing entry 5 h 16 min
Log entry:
3 h 50 min
